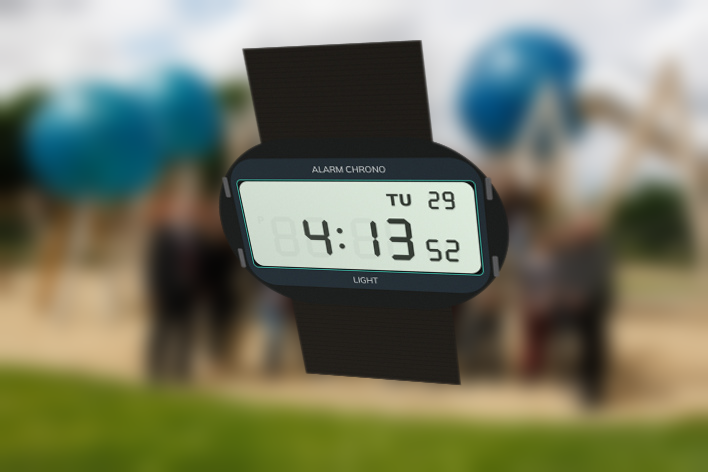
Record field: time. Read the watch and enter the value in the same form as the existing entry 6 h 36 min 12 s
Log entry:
4 h 13 min 52 s
